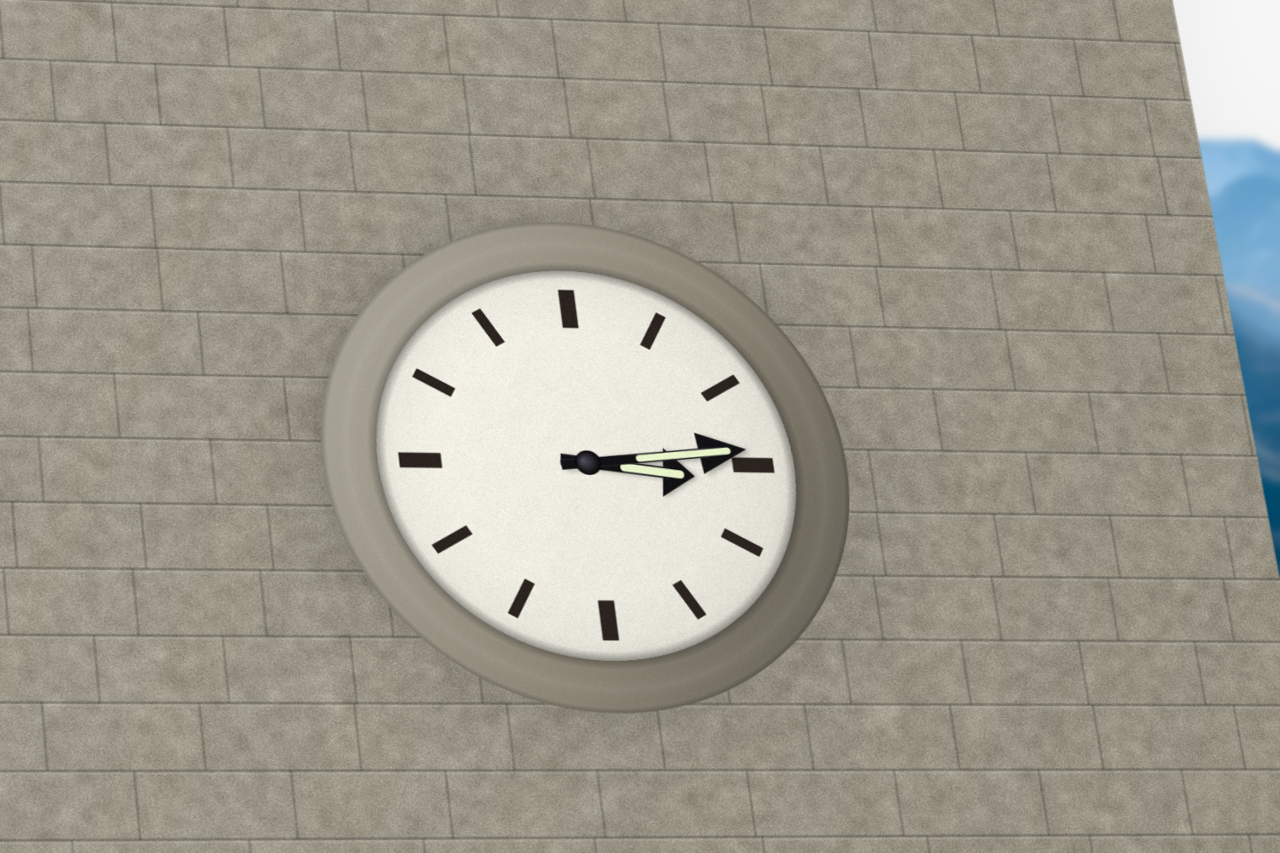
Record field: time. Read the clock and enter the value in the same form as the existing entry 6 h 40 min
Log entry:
3 h 14 min
